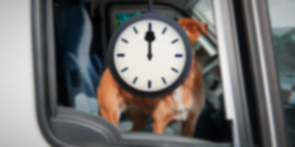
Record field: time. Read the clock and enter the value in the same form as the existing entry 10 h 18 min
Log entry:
12 h 00 min
